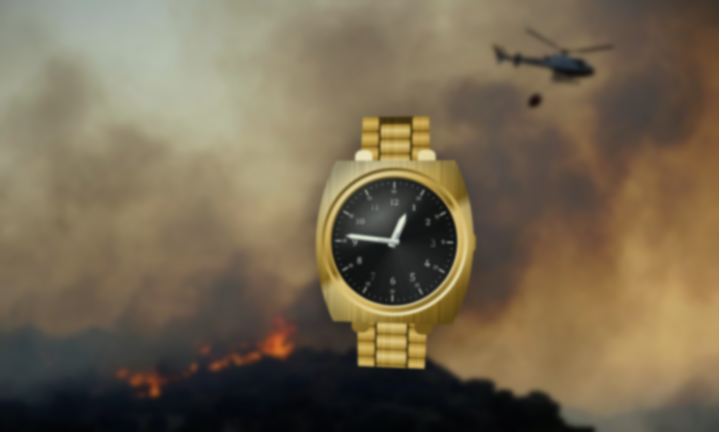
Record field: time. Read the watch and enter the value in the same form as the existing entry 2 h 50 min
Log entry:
12 h 46 min
